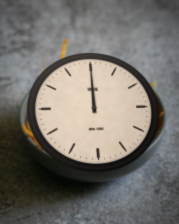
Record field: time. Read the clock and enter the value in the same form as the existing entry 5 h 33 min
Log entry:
12 h 00 min
